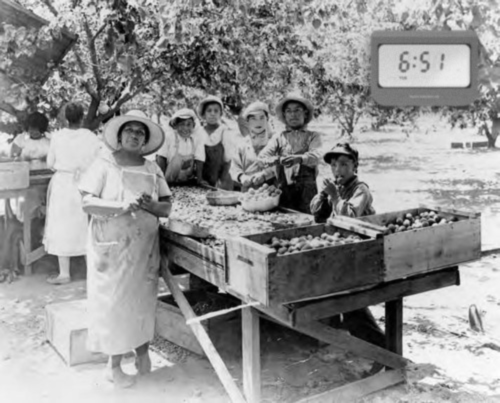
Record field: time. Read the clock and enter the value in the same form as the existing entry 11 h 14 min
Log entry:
6 h 51 min
